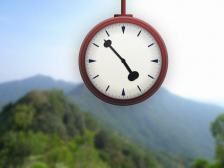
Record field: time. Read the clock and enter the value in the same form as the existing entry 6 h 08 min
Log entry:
4 h 53 min
